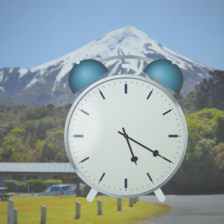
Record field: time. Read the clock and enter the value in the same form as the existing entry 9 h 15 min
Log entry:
5 h 20 min
